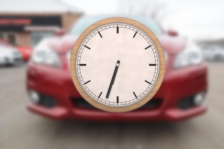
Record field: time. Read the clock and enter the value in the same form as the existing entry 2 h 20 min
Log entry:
6 h 33 min
